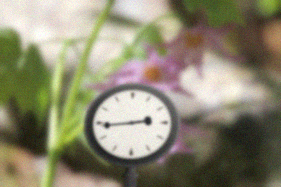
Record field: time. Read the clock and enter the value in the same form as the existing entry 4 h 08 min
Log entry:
2 h 44 min
